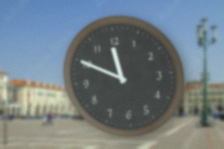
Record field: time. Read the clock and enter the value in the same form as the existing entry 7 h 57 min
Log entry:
11 h 50 min
